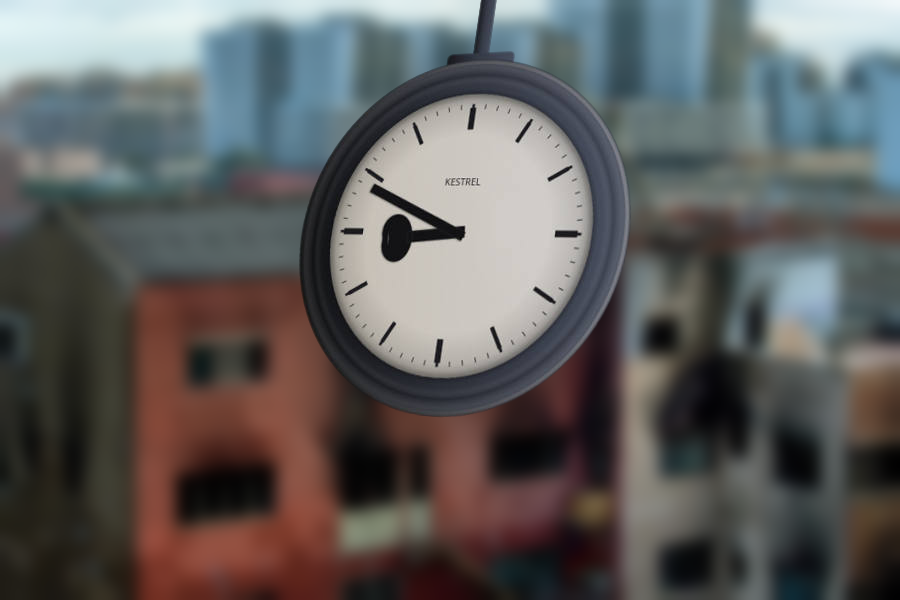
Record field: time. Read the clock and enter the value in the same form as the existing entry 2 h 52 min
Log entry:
8 h 49 min
